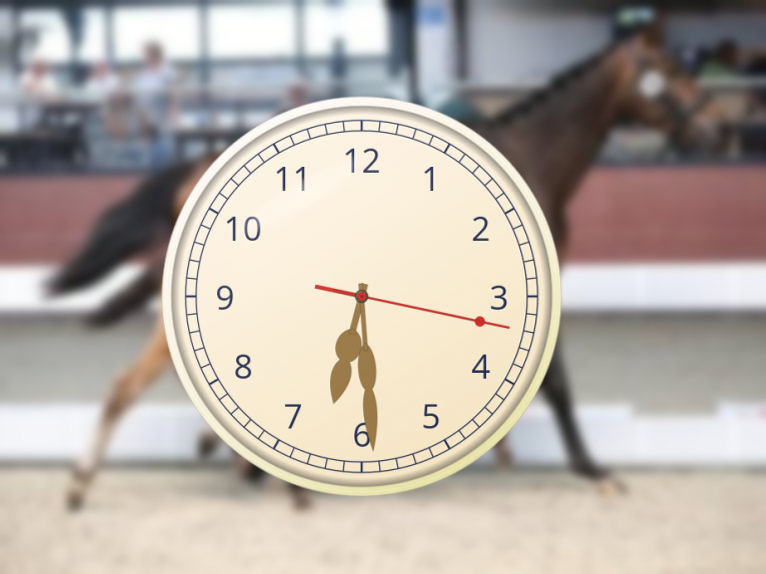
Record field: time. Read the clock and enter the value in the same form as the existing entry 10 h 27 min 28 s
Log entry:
6 h 29 min 17 s
